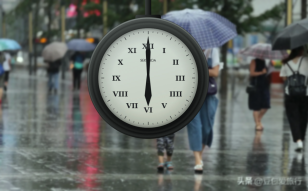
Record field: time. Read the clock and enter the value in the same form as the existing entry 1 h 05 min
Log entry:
6 h 00 min
